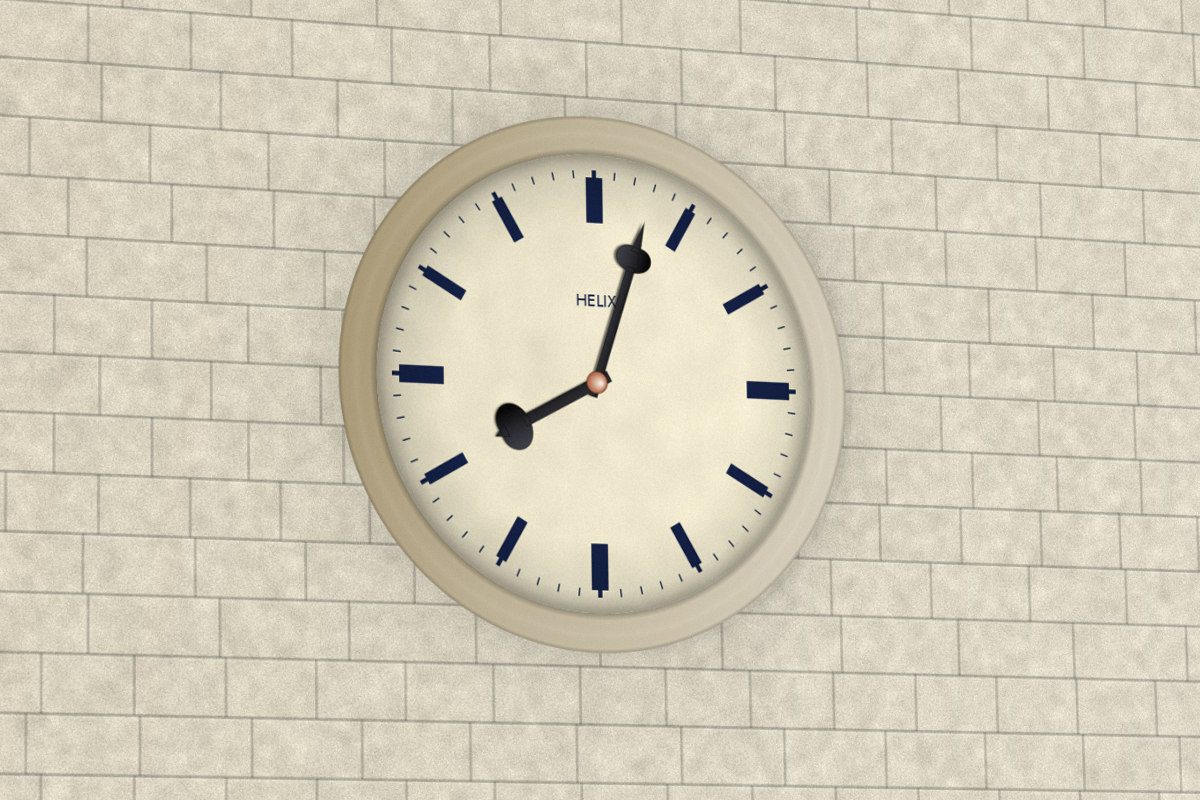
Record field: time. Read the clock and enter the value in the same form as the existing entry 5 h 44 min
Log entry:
8 h 03 min
